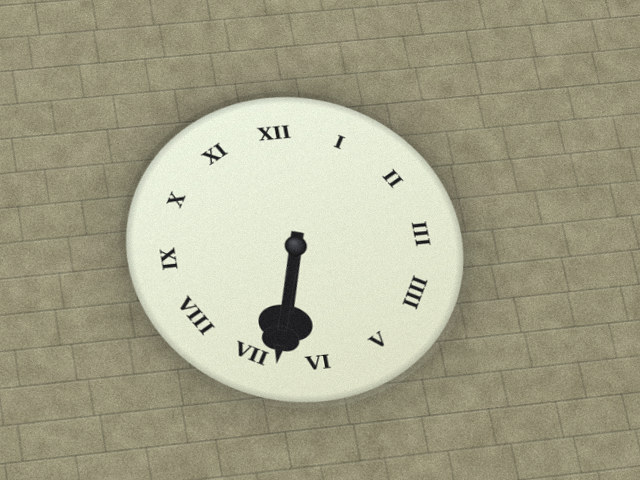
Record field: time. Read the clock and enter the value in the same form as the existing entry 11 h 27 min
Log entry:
6 h 33 min
